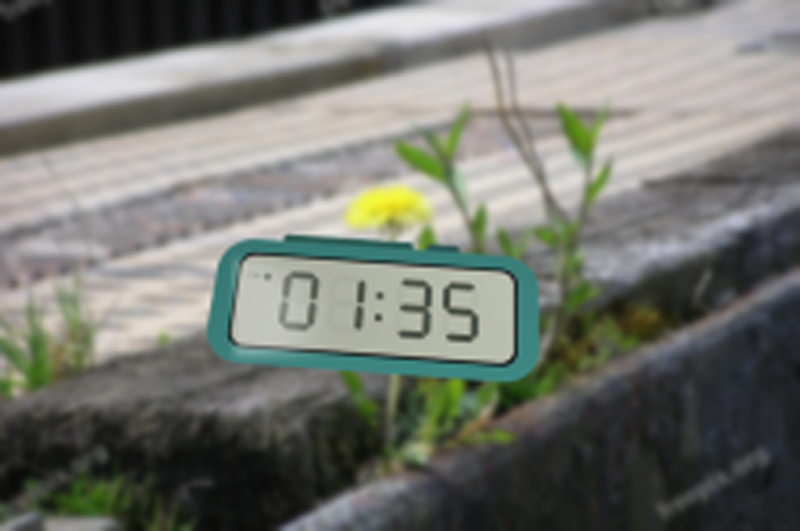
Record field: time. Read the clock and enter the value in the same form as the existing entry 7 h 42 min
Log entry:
1 h 35 min
